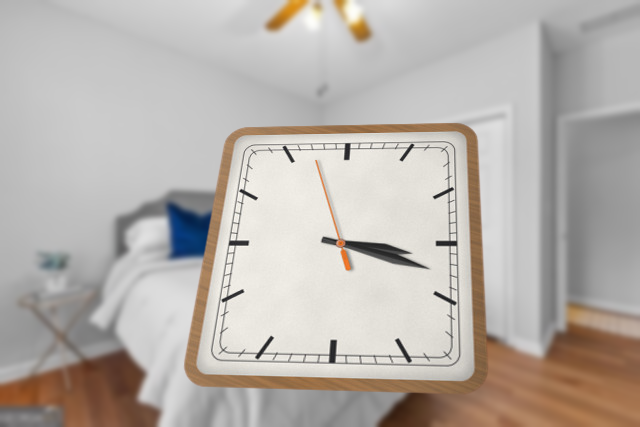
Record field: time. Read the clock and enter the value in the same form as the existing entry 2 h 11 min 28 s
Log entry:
3 h 17 min 57 s
